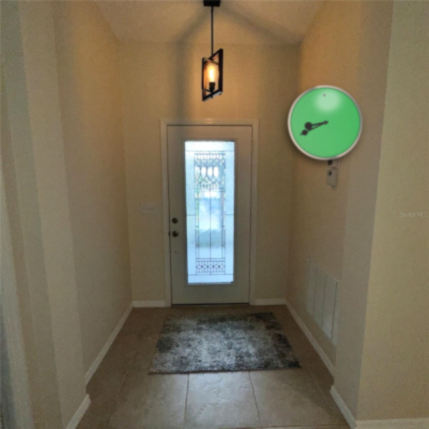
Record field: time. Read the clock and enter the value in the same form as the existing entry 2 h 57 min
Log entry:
8 h 41 min
